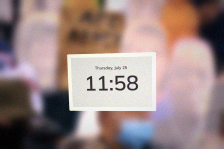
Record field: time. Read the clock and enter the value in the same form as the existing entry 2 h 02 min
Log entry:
11 h 58 min
